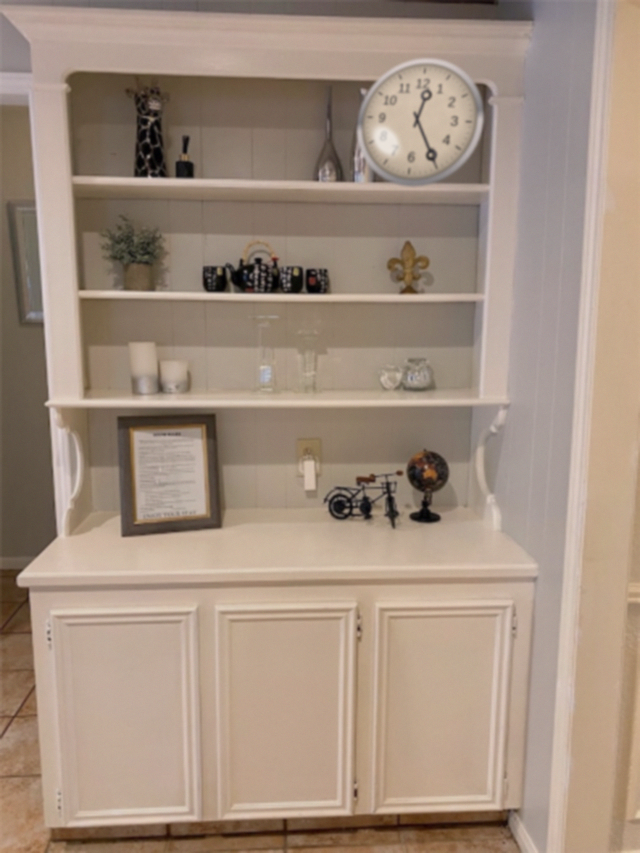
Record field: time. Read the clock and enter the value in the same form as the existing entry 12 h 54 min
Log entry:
12 h 25 min
